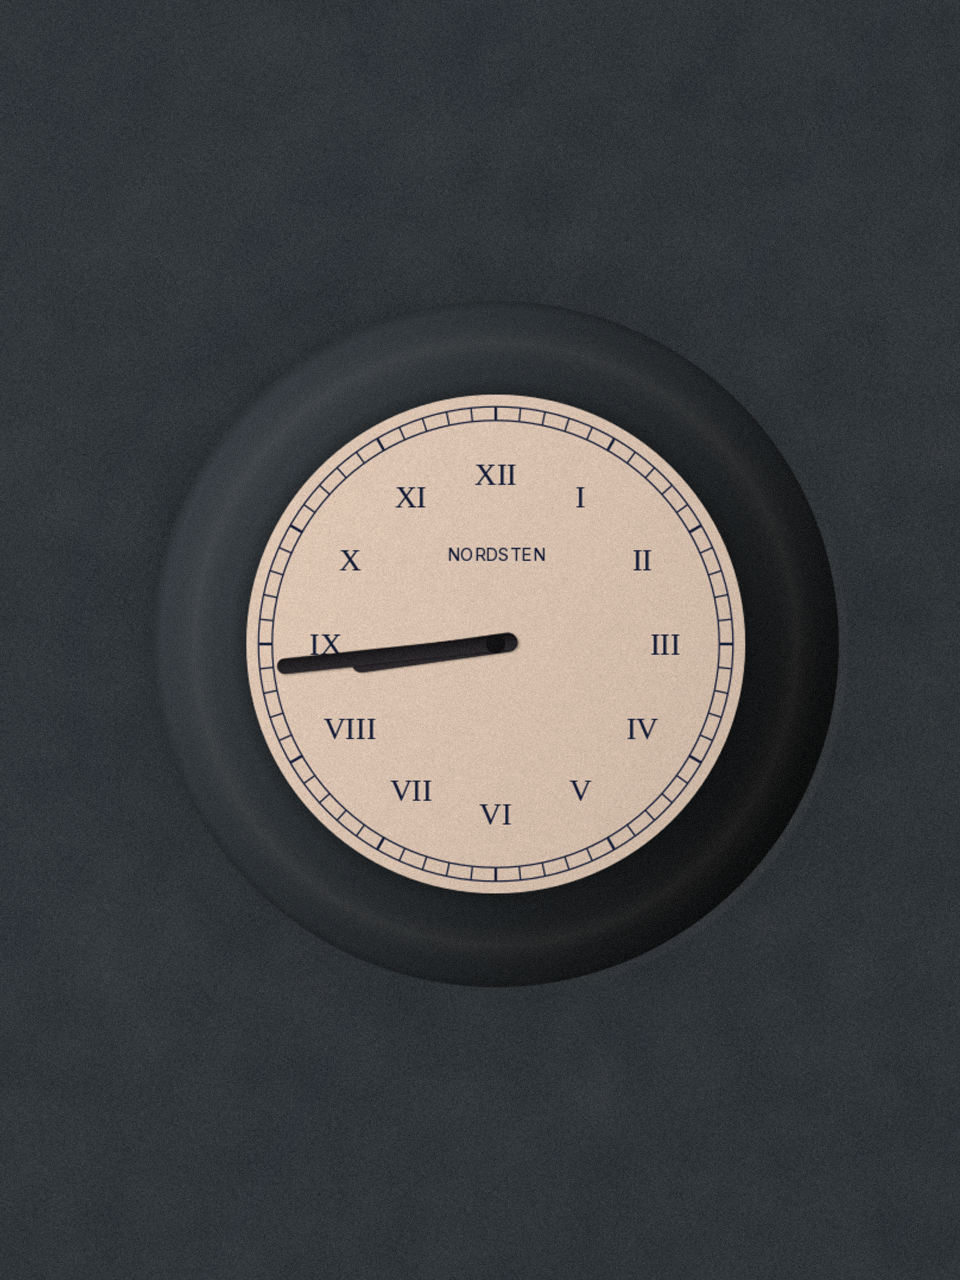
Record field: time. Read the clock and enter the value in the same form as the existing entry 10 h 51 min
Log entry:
8 h 44 min
